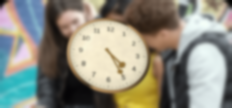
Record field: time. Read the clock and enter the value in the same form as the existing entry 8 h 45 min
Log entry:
4 h 25 min
